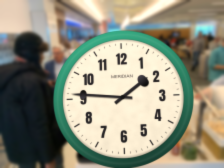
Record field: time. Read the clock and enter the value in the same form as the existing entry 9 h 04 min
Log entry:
1 h 46 min
